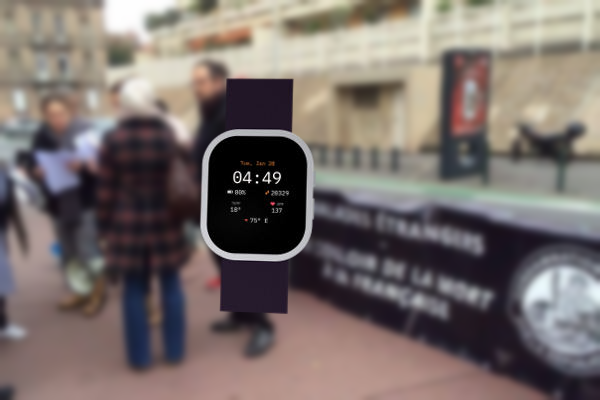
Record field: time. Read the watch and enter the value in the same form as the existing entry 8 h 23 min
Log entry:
4 h 49 min
